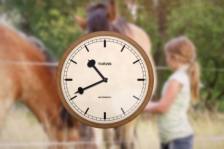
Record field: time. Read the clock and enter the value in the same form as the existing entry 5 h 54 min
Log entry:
10 h 41 min
